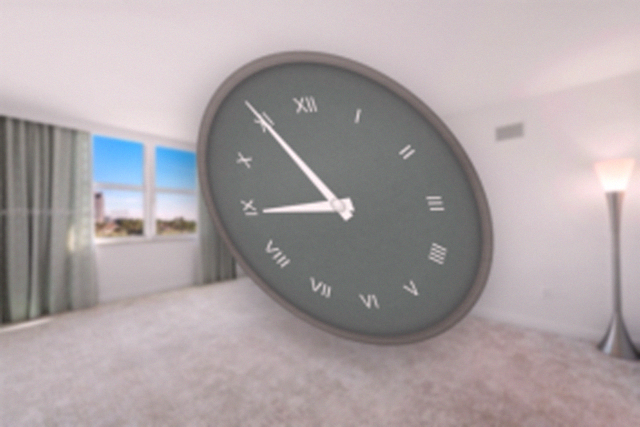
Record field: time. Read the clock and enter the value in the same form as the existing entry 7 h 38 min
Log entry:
8 h 55 min
